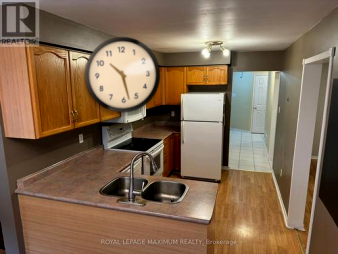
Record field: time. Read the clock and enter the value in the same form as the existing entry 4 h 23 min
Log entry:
10 h 28 min
